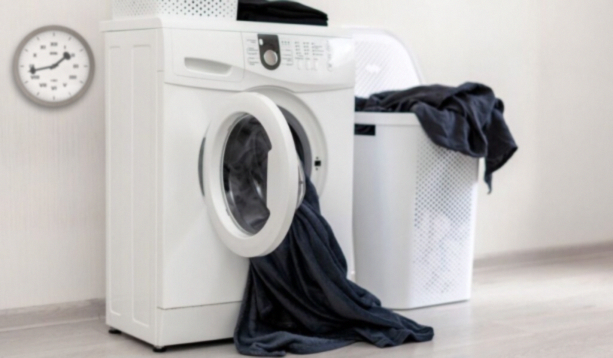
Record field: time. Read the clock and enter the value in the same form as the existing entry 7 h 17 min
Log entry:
1 h 43 min
